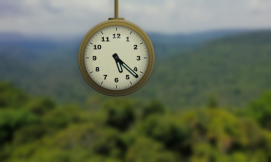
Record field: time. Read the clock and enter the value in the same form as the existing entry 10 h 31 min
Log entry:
5 h 22 min
